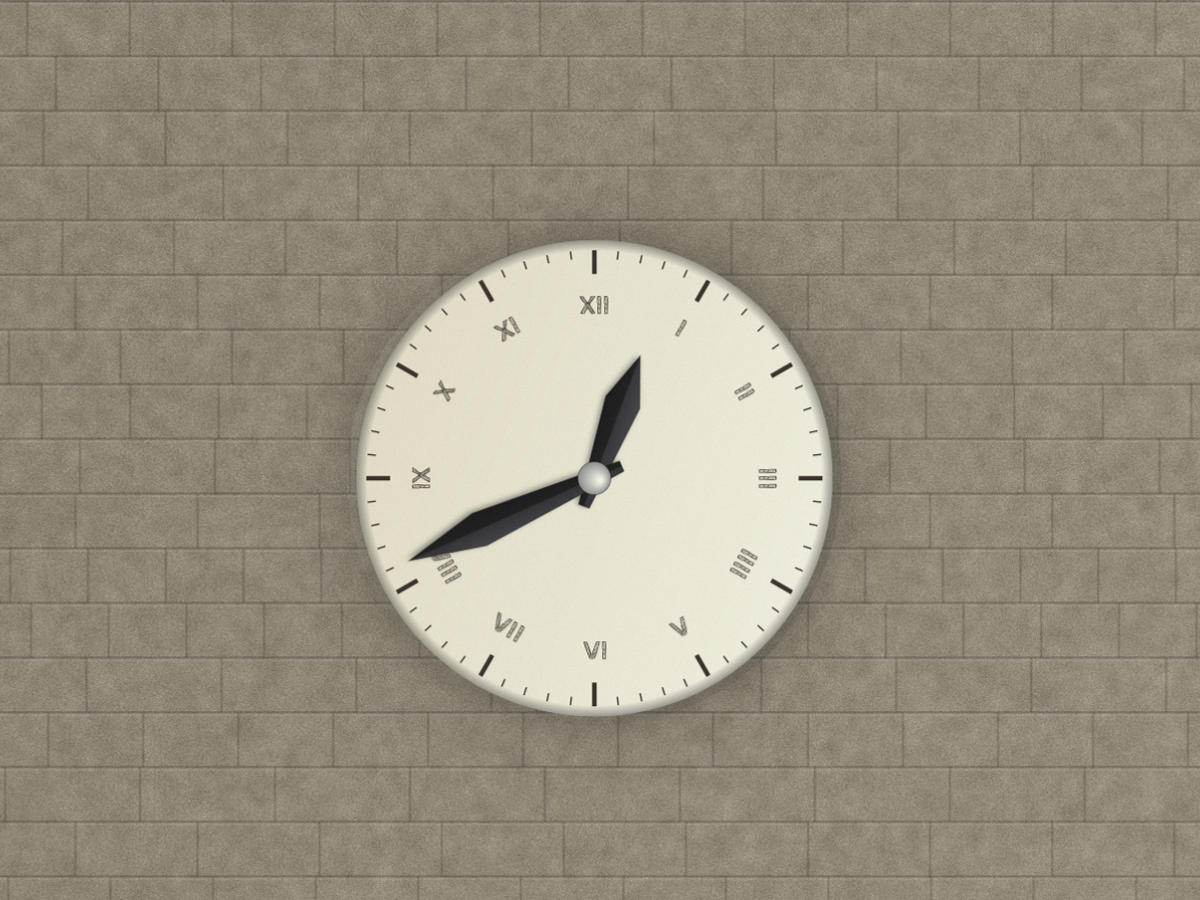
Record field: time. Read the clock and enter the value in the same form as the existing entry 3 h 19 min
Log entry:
12 h 41 min
